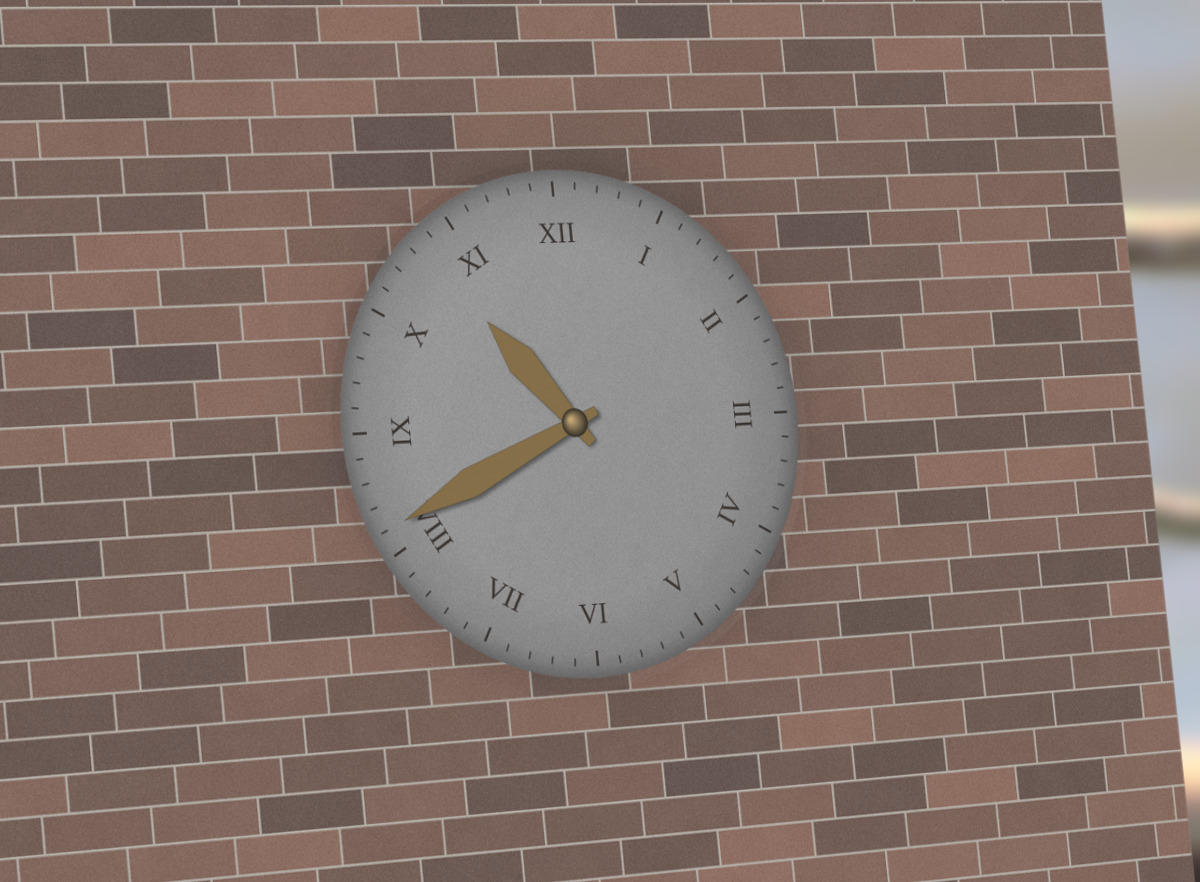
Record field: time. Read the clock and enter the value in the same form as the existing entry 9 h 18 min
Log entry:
10 h 41 min
